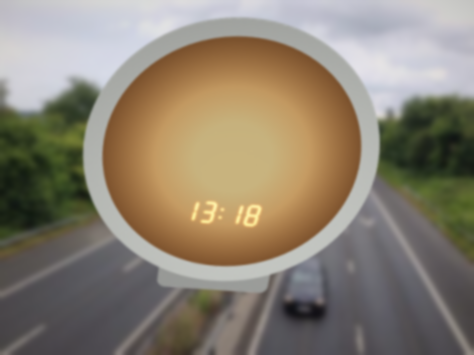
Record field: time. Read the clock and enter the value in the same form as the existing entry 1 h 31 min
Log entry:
13 h 18 min
